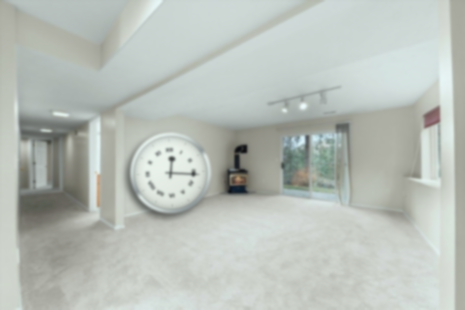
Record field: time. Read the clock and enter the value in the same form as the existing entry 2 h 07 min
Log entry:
12 h 16 min
